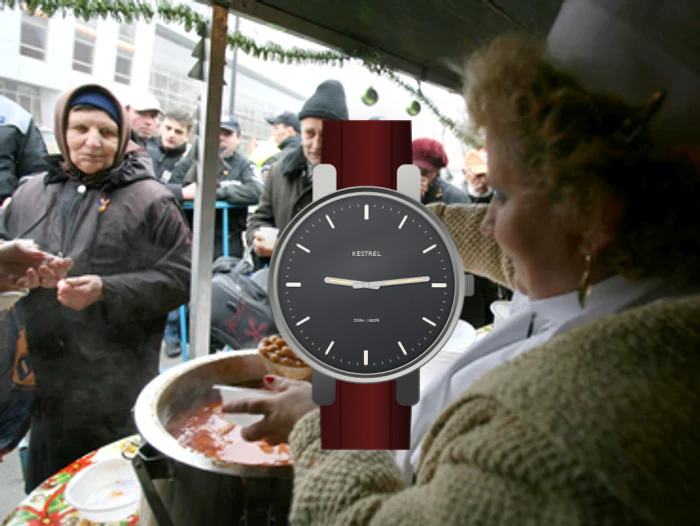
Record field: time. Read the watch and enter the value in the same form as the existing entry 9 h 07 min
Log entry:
9 h 14 min
